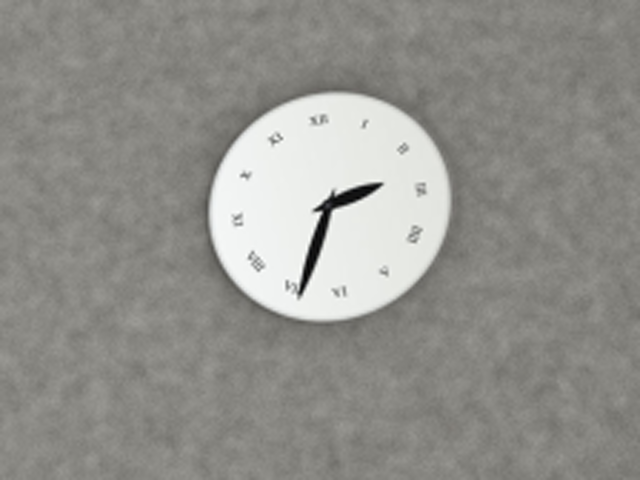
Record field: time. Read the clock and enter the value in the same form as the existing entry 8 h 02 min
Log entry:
2 h 34 min
